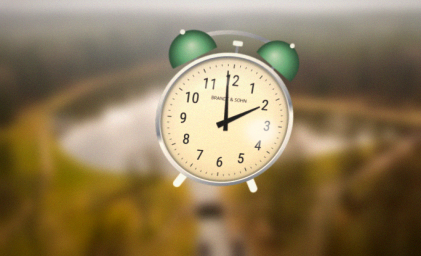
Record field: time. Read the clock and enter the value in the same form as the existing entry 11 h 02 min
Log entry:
1 h 59 min
